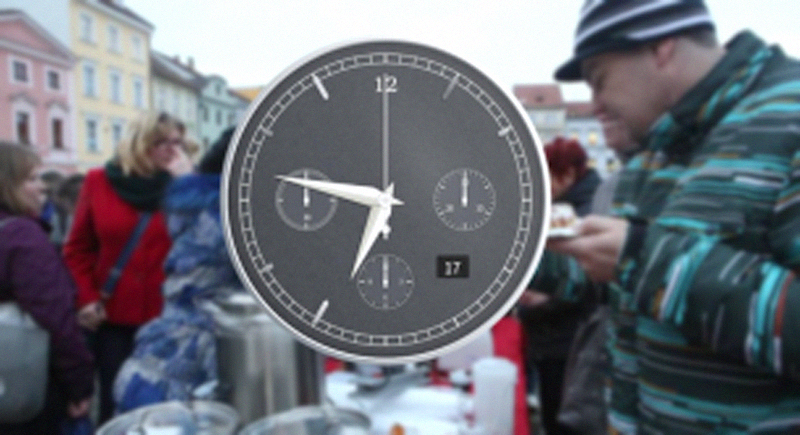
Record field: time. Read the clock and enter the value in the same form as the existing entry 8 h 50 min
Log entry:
6 h 47 min
